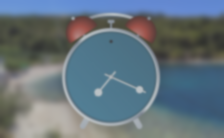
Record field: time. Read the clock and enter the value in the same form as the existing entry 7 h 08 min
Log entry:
7 h 19 min
